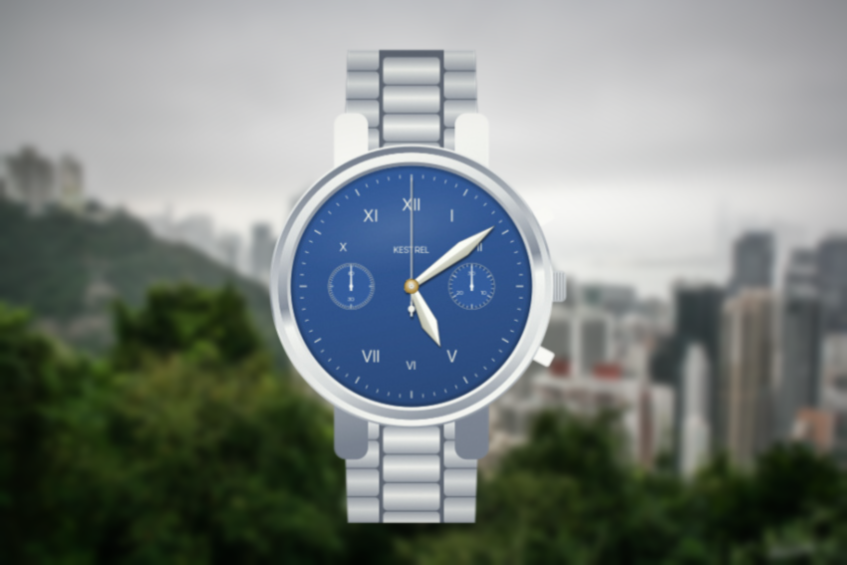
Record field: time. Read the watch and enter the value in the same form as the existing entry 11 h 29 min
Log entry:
5 h 09 min
